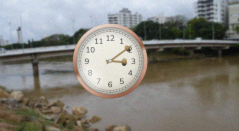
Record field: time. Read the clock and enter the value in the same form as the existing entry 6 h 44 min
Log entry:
3 h 09 min
